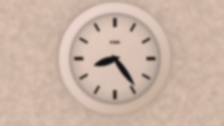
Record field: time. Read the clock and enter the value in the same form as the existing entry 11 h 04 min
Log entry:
8 h 24 min
